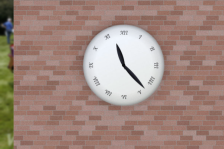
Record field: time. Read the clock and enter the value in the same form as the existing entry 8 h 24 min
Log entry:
11 h 23 min
